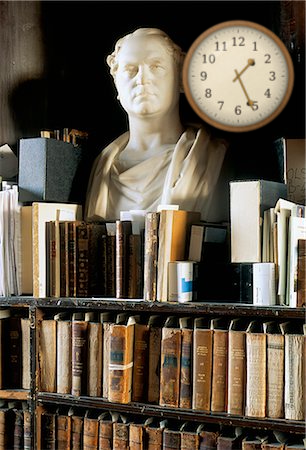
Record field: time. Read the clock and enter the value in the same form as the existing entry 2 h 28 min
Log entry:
1 h 26 min
